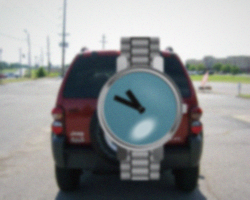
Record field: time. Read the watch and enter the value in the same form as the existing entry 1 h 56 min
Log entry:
10 h 49 min
